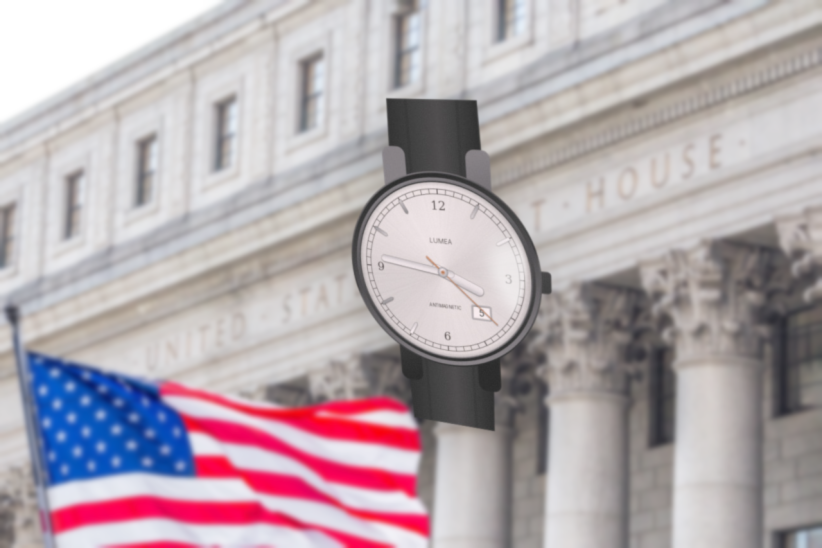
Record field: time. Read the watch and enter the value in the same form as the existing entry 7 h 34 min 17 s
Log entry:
3 h 46 min 22 s
